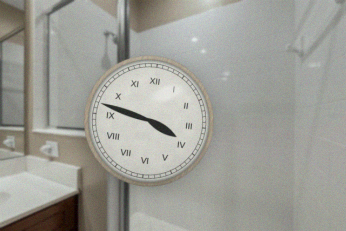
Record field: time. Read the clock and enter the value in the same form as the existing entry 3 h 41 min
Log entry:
3 h 47 min
